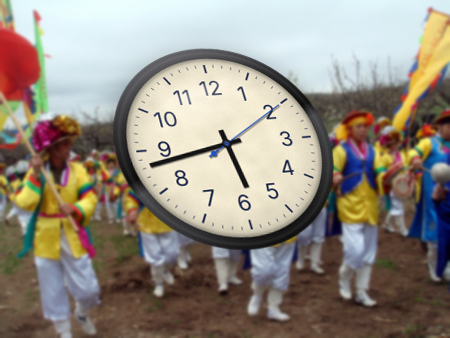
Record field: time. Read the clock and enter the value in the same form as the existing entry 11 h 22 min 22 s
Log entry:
5 h 43 min 10 s
